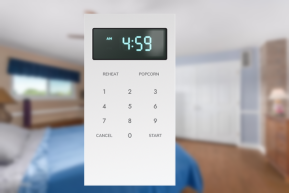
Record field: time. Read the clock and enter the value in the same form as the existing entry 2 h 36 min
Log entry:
4 h 59 min
